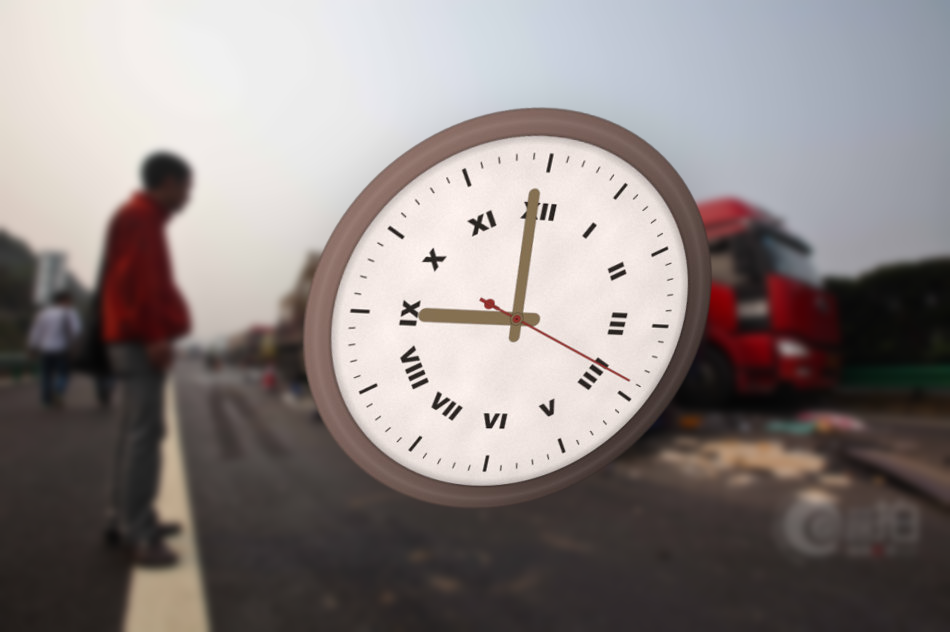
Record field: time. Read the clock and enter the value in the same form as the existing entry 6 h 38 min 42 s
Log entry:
8 h 59 min 19 s
